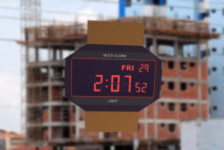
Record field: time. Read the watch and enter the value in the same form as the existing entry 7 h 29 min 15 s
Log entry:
2 h 07 min 52 s
